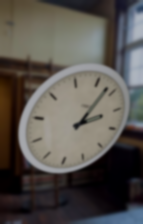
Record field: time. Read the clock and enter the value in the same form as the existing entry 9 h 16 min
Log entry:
2 h 03 min
